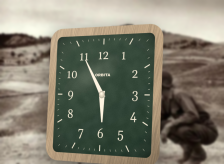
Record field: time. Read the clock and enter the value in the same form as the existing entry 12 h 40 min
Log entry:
5 h 55 min
